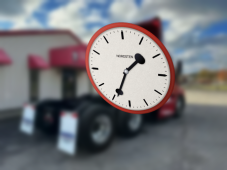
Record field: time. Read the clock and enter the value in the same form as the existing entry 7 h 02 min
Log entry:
1 h 34 min
